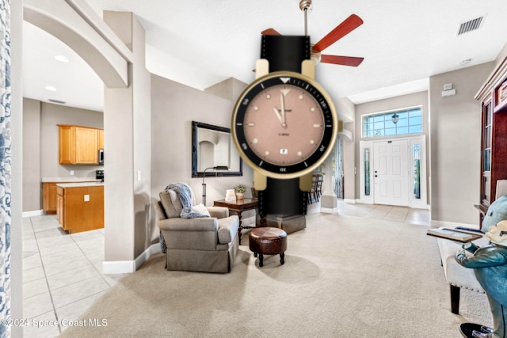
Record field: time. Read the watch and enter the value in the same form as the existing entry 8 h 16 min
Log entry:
10 h 59 min
